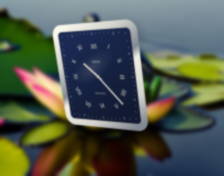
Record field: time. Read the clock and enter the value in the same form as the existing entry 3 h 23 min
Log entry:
10 h 23 min
